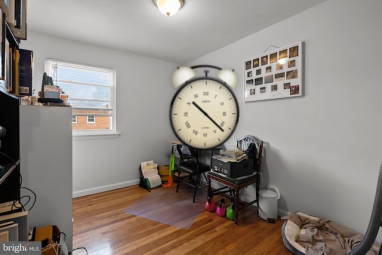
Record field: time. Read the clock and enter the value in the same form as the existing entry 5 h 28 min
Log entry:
10 h 22 min
